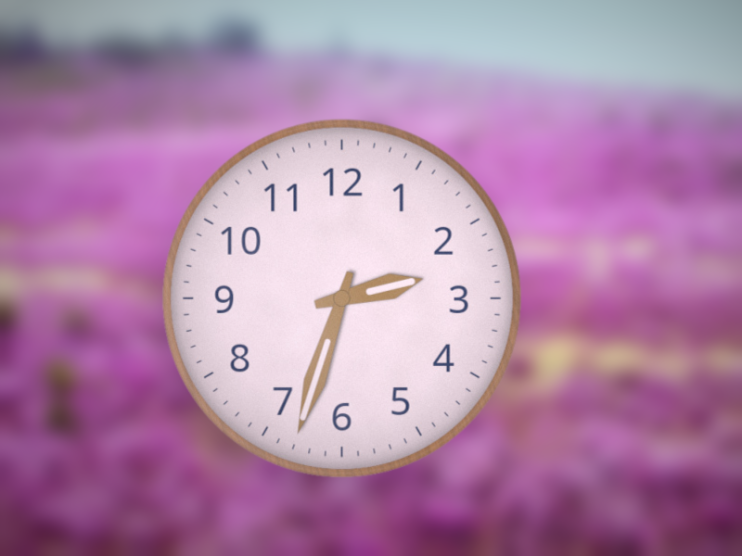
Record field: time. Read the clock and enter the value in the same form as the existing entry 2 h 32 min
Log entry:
2 h 33 min
